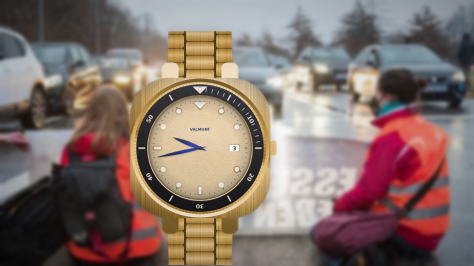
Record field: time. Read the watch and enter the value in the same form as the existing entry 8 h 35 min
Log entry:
9 h 43 min
